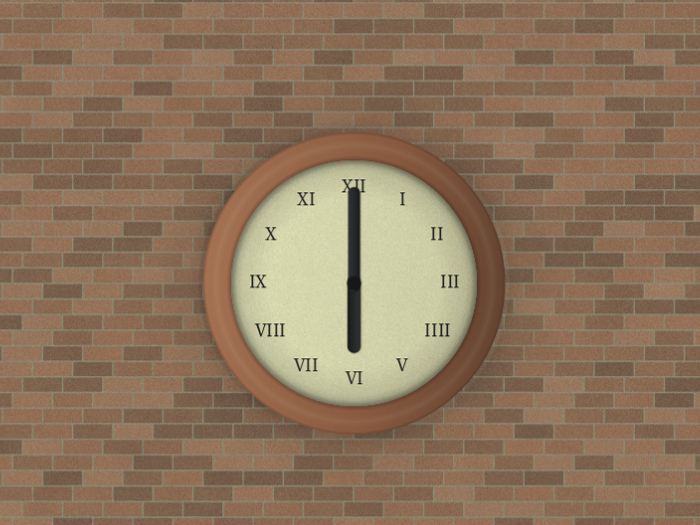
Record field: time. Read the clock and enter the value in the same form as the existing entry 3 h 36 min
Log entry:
6 h 00 min
